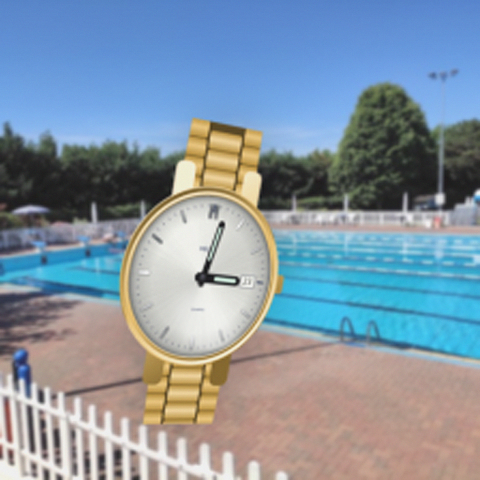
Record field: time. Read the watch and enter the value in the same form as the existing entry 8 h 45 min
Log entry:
3 h 02 min
